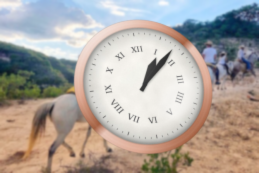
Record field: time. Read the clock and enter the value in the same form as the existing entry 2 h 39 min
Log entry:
1 h 08 min
